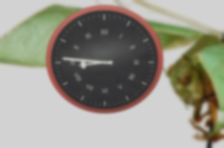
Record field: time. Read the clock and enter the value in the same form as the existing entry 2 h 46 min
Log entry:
8 h 46 min
